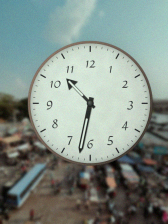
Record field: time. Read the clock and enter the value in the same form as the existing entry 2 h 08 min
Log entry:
10 h 32 min
